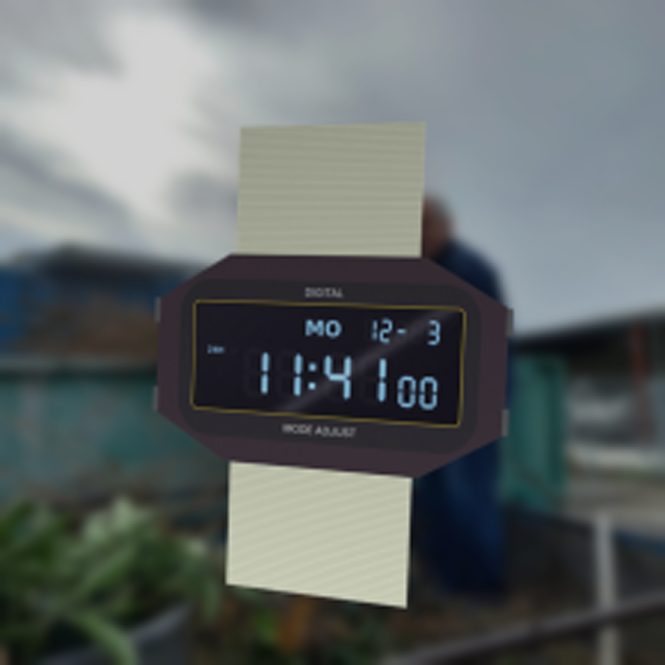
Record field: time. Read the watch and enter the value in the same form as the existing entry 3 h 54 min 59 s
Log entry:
11 h 41 min 00 s
